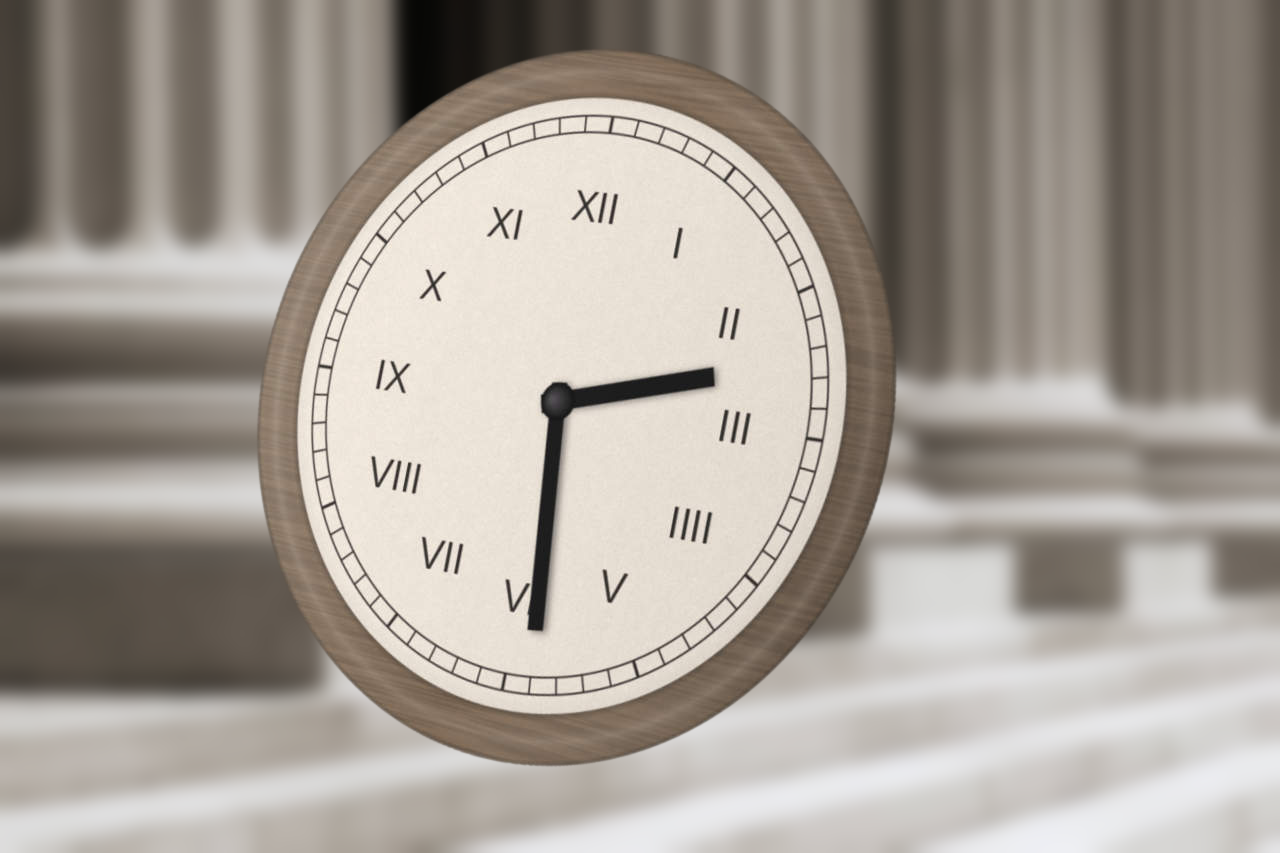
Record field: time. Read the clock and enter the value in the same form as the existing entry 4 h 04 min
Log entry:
2 h 29 min
